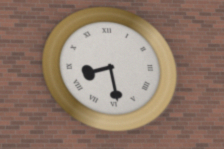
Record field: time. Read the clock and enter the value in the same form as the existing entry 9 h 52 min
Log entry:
8 h 29 min
